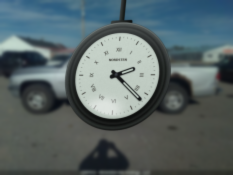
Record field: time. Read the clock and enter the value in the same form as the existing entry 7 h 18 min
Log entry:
2 h 22 min
